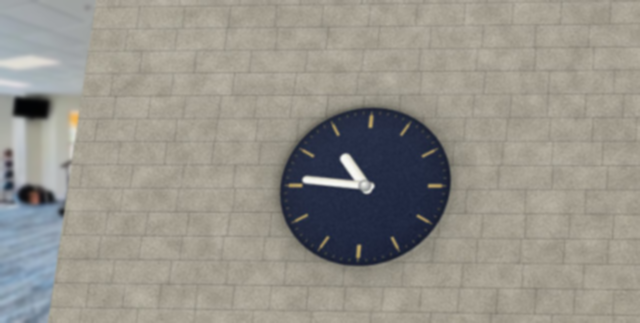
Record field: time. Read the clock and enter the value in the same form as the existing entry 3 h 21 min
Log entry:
10 h 46 min
